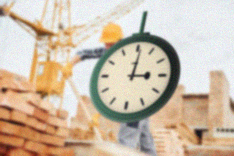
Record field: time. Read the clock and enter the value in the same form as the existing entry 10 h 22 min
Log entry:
3 h 01 min
